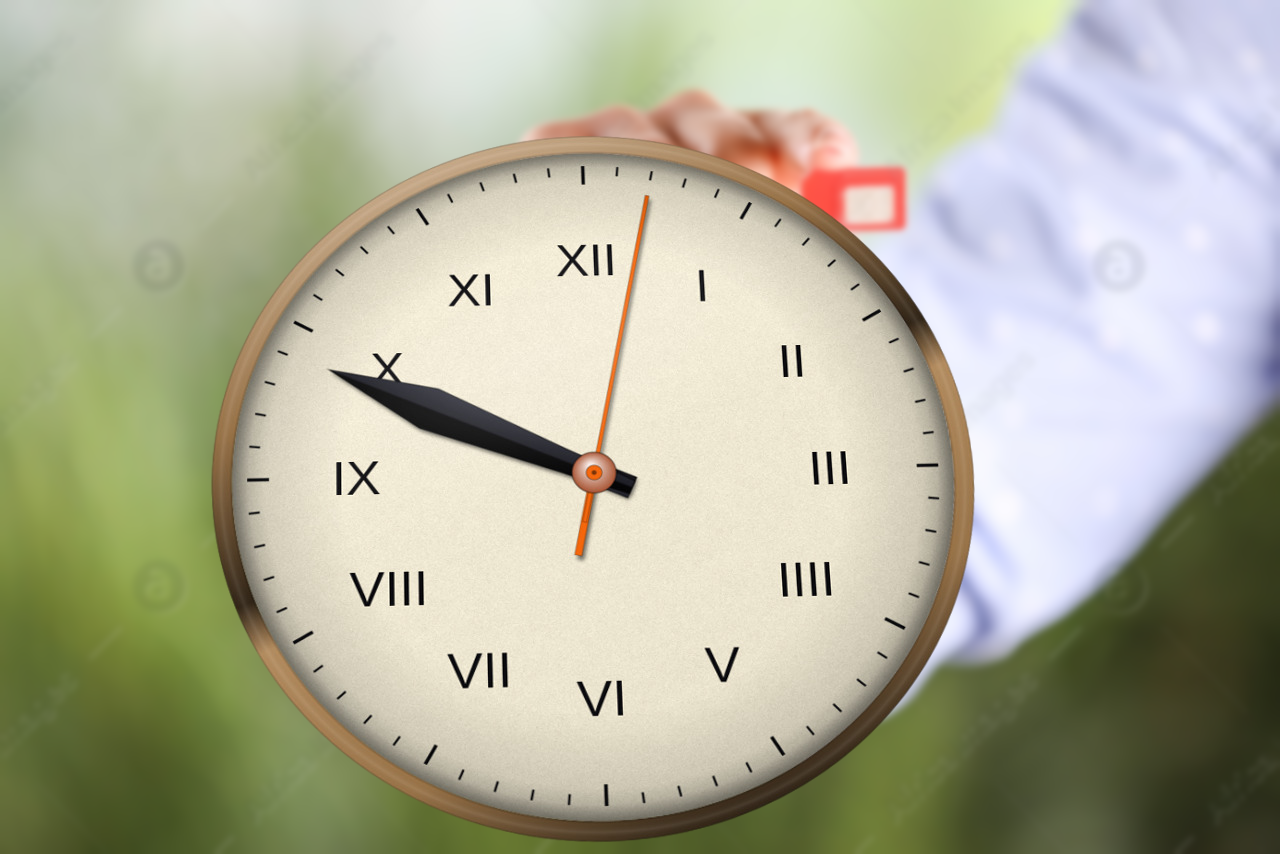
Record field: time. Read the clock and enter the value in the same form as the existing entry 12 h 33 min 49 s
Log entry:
9 h 49 min 02 s
